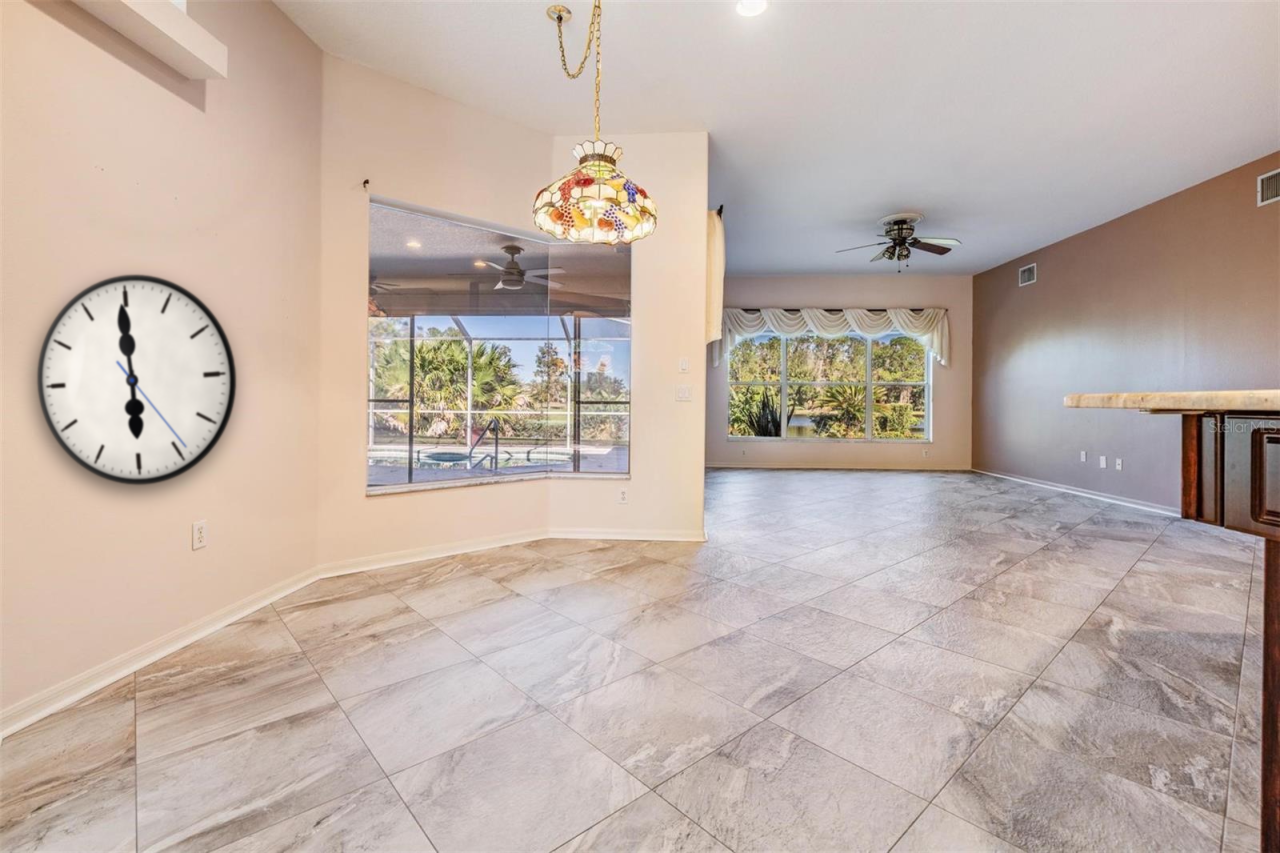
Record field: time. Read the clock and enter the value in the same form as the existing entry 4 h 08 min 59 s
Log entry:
5 h 59 min 24 s
